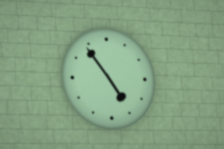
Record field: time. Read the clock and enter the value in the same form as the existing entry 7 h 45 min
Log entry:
4 h 54 min
